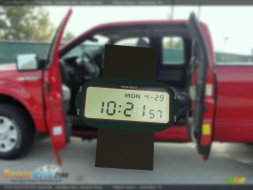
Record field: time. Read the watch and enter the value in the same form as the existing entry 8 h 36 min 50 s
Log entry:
10 h 21 min 57 s
